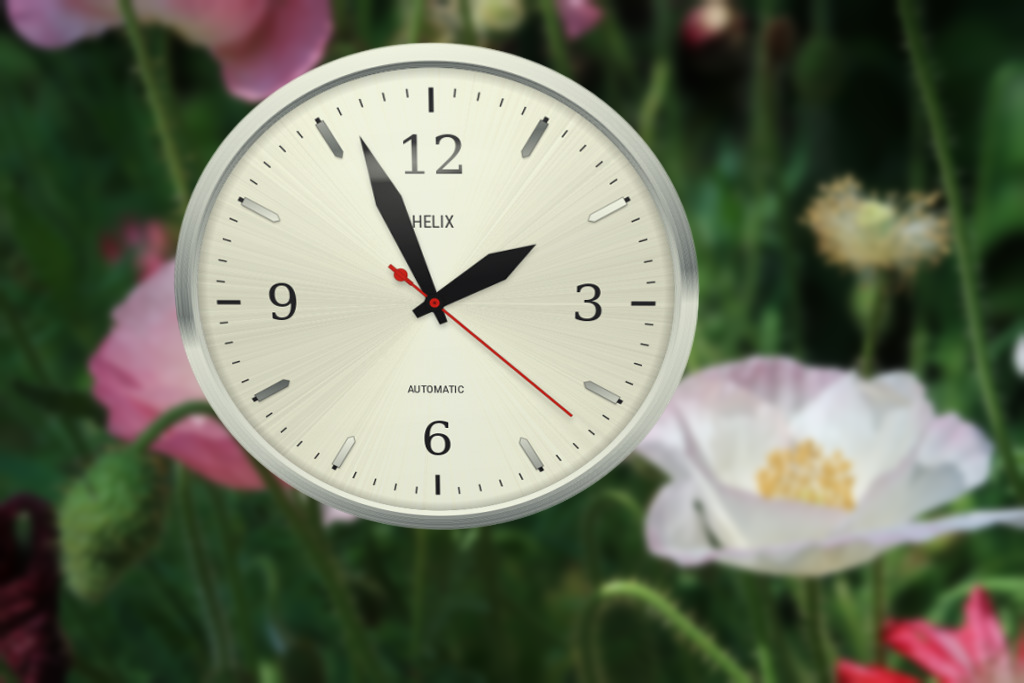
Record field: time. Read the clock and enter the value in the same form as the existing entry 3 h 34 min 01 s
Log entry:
1 h 56 min 22 s
